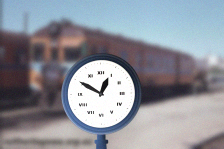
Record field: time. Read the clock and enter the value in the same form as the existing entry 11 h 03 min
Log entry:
12 h 50 min
